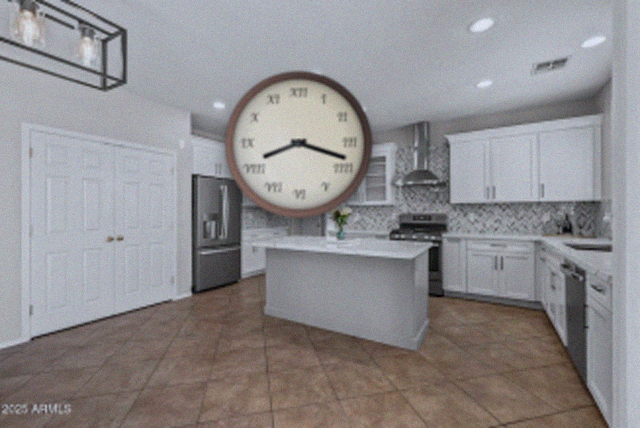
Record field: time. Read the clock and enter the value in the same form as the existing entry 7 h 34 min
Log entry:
8 h 18 min
